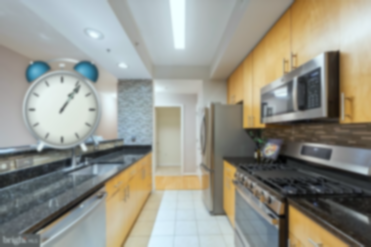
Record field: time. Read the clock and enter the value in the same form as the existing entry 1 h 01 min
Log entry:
1 h 06 min
